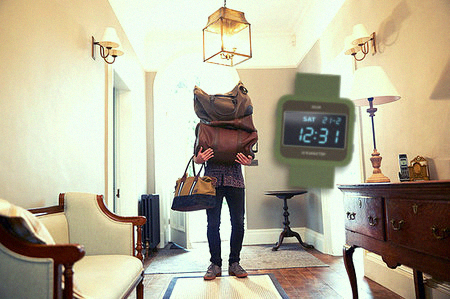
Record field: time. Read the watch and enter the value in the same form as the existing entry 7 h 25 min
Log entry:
12 h 31 min
